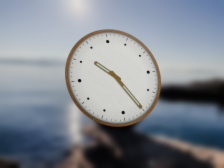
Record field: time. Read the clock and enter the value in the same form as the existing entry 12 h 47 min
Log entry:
10 h 25 min
